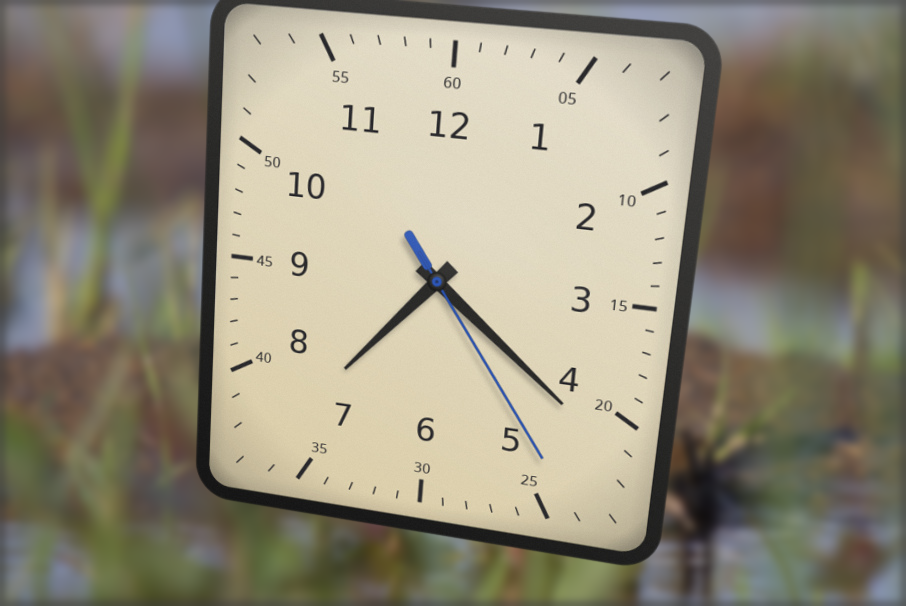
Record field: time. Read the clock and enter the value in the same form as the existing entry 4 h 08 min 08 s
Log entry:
7 h 21 min 24 s
